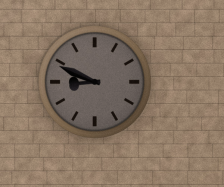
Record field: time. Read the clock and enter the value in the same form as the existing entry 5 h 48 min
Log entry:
8 h 49 min
